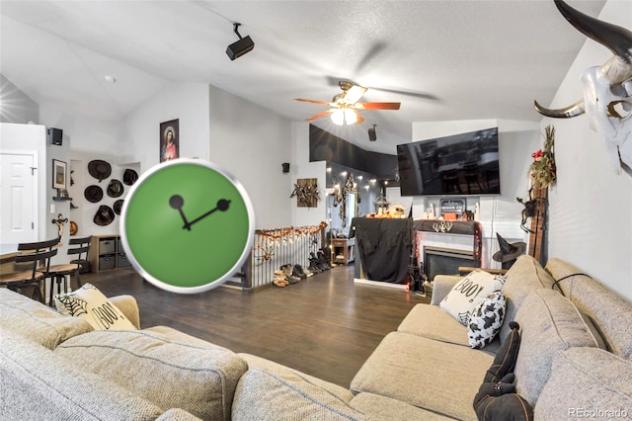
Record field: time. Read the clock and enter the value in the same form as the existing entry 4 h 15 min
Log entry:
11 h 10 min
